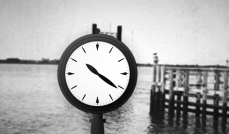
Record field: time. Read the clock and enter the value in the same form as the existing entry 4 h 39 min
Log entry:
10 h 21 min
